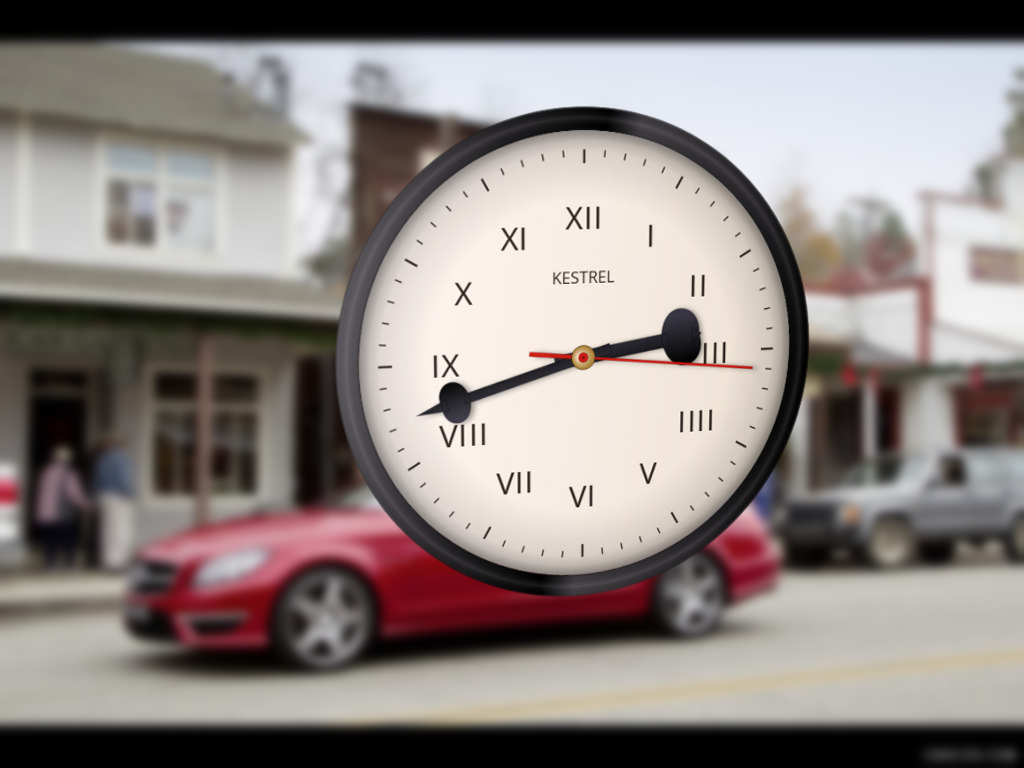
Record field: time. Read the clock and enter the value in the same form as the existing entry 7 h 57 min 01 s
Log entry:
2 h 42 min 16 s
